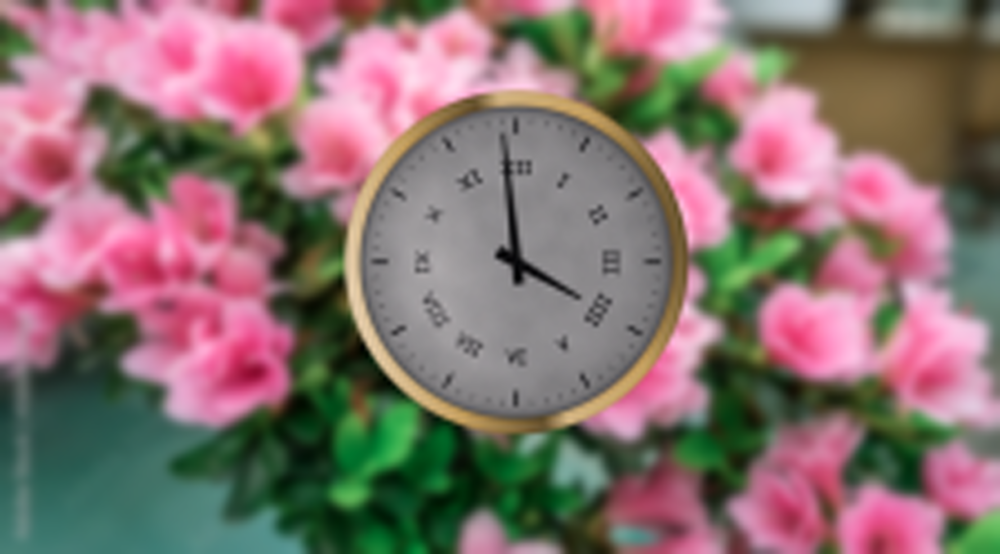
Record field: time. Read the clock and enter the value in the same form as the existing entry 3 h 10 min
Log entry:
3 h 59 min
